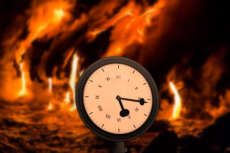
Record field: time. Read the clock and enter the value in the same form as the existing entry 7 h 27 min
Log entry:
5 h 16 min
